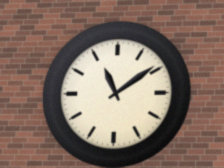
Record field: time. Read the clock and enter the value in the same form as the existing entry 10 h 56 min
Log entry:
11 h 09 min
